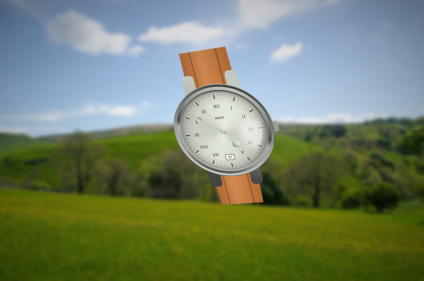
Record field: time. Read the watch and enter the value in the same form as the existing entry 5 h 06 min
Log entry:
4 h 51 min
